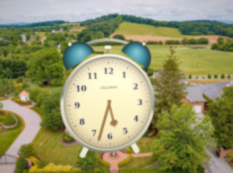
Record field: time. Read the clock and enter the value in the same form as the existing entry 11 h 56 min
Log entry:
5 h 33 min
